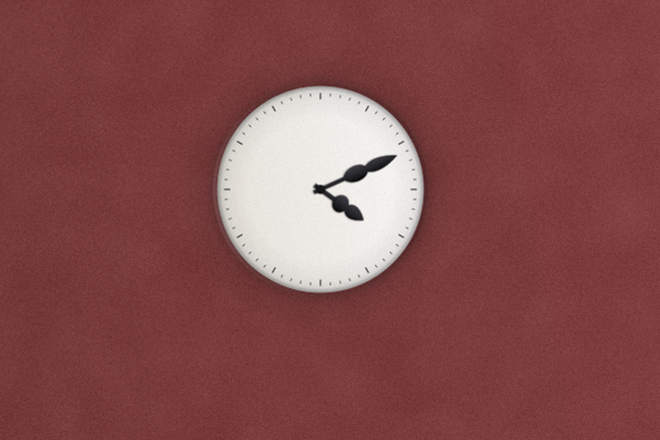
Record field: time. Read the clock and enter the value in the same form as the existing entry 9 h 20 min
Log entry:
4 h 11 min
